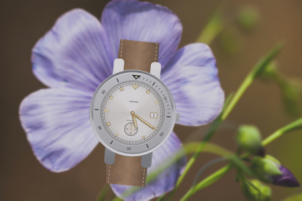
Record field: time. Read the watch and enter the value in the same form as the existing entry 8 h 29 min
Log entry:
5 h 20 min
